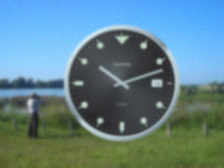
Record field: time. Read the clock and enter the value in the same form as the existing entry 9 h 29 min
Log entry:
10 h 12 min
